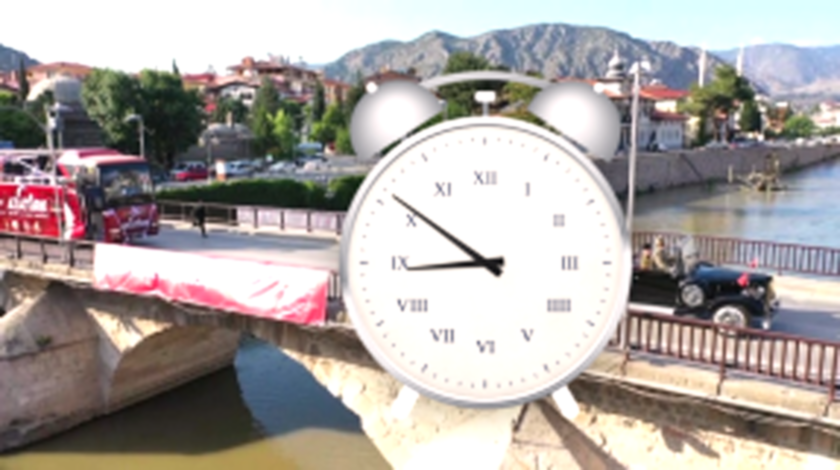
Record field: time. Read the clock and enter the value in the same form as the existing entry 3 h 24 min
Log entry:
8 h 51 min
